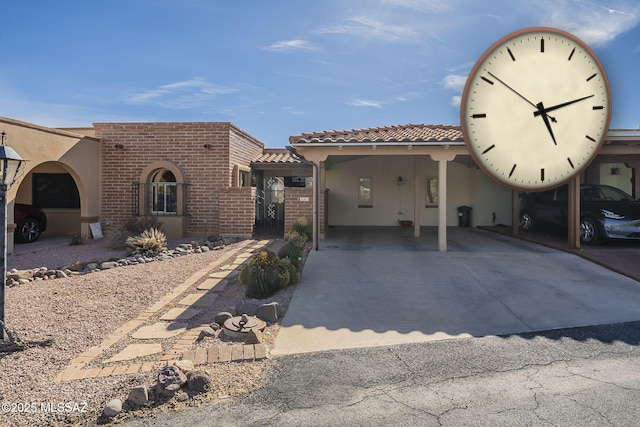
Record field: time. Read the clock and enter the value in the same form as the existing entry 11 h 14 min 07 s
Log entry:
5 h 12 min 51 s
